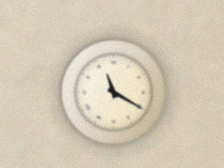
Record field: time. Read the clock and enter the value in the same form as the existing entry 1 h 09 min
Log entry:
11 h 20 min
